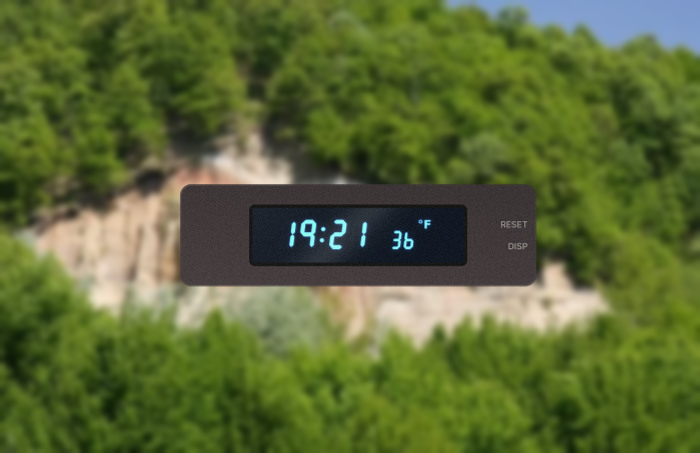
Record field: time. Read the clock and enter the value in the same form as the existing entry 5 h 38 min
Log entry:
19 h 21 min
